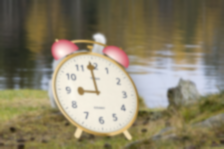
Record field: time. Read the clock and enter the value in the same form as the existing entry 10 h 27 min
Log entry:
8 h 59 min
